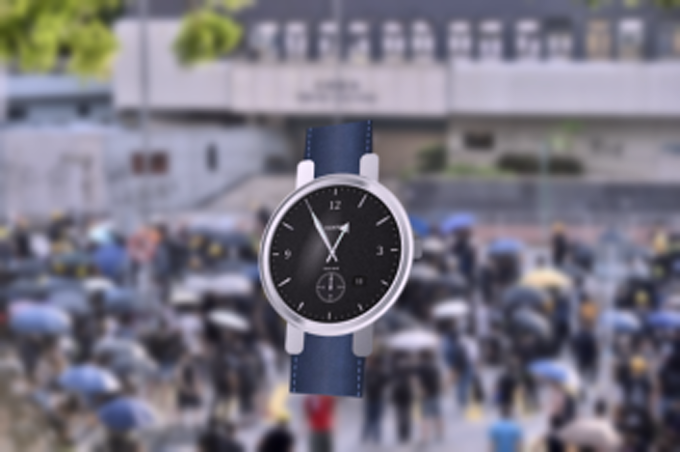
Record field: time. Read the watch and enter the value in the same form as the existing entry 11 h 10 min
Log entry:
12 h 55 min
